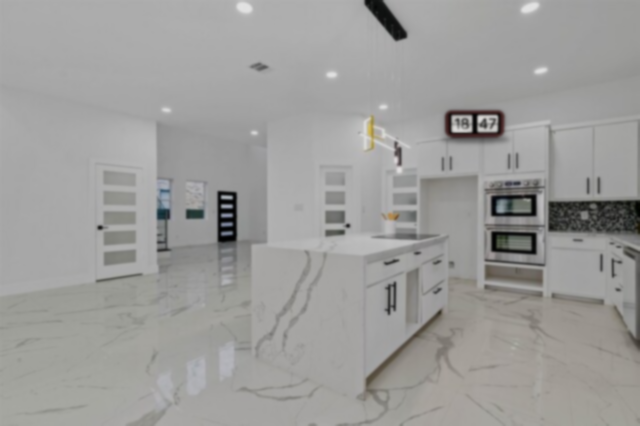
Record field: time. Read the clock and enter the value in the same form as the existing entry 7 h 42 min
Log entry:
18 h 47 min
